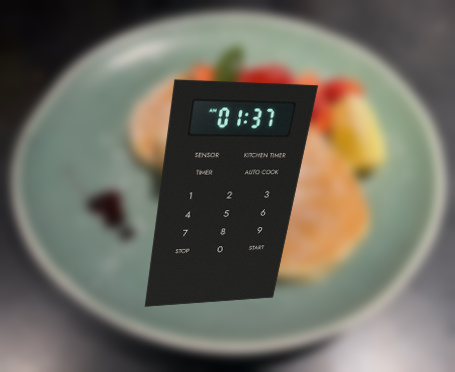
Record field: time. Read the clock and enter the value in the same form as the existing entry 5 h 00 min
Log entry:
1 h 37 min
